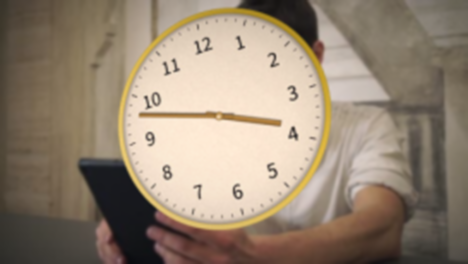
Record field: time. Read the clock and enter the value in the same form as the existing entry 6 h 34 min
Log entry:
3 h 48 min
